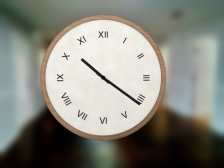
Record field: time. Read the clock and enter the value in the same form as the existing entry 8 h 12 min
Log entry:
10 h 21 min
